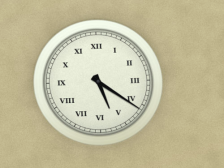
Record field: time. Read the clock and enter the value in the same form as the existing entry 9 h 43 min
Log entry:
5 h 21 min
